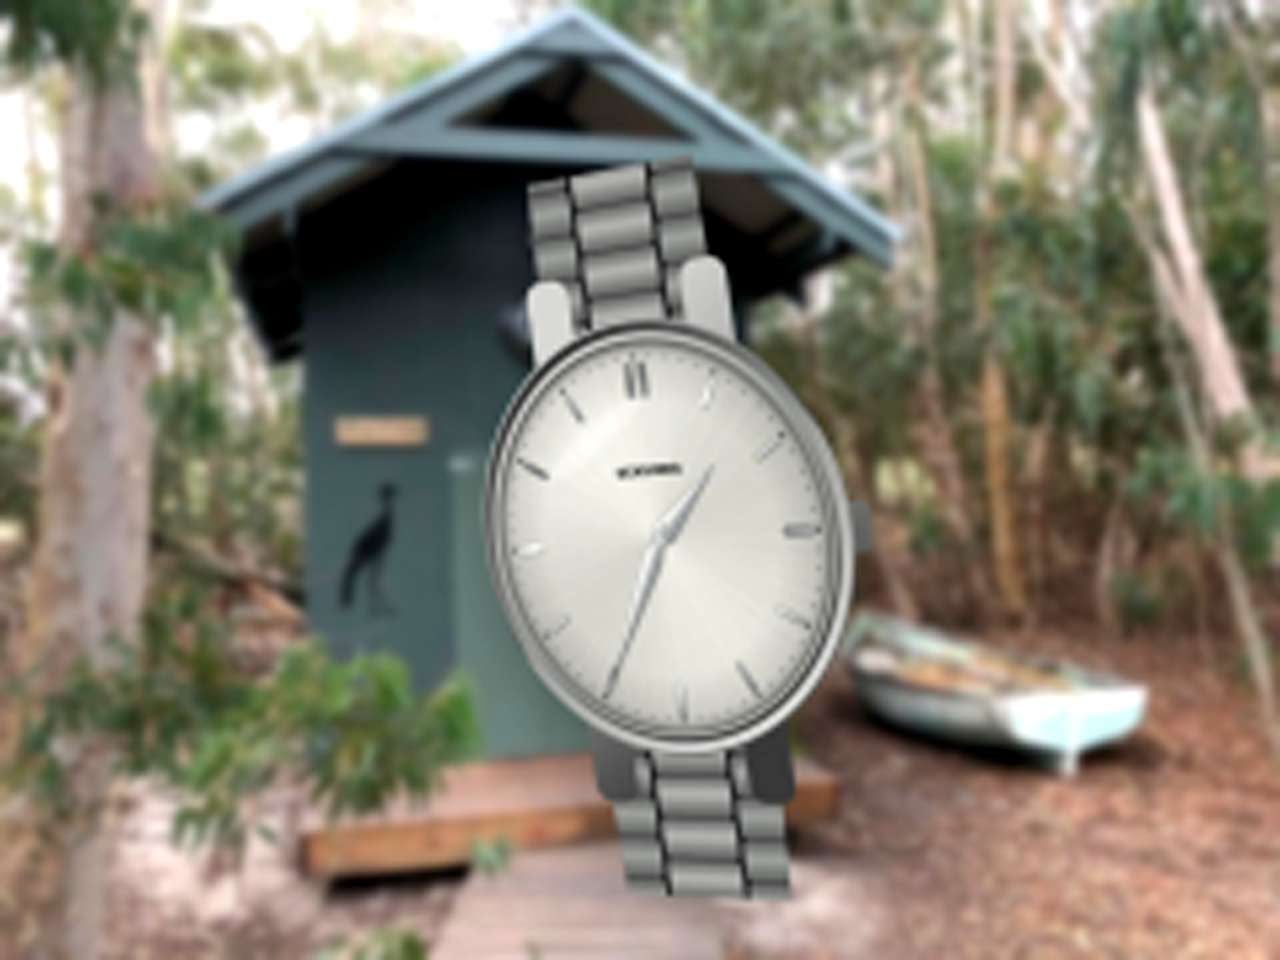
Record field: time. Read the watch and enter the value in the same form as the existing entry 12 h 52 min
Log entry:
1 h 35 min
